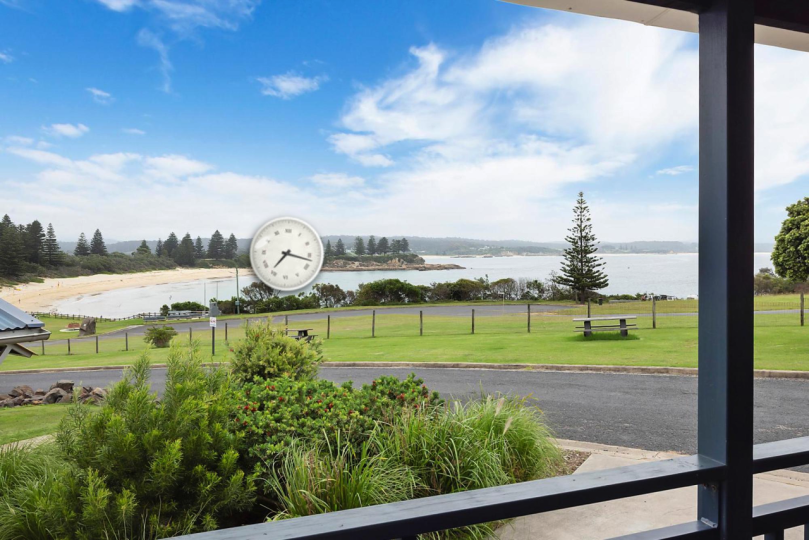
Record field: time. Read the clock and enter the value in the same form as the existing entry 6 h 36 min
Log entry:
7 h 17 min
